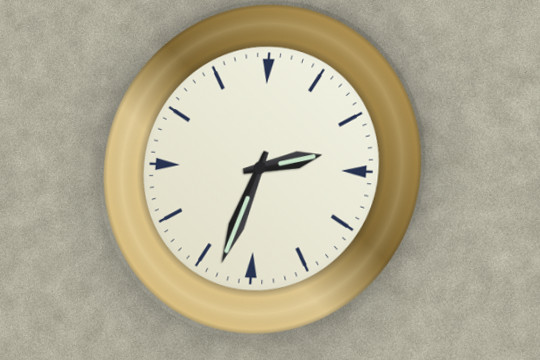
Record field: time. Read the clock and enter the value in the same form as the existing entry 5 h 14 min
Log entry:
2 h 33 min
